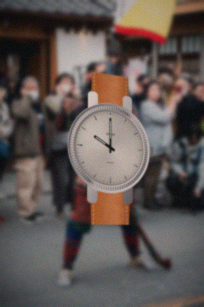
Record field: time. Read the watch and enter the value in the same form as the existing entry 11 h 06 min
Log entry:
10 h 00 min
